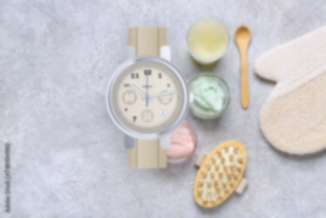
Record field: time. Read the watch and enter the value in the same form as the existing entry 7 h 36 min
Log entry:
10 h 13 min
